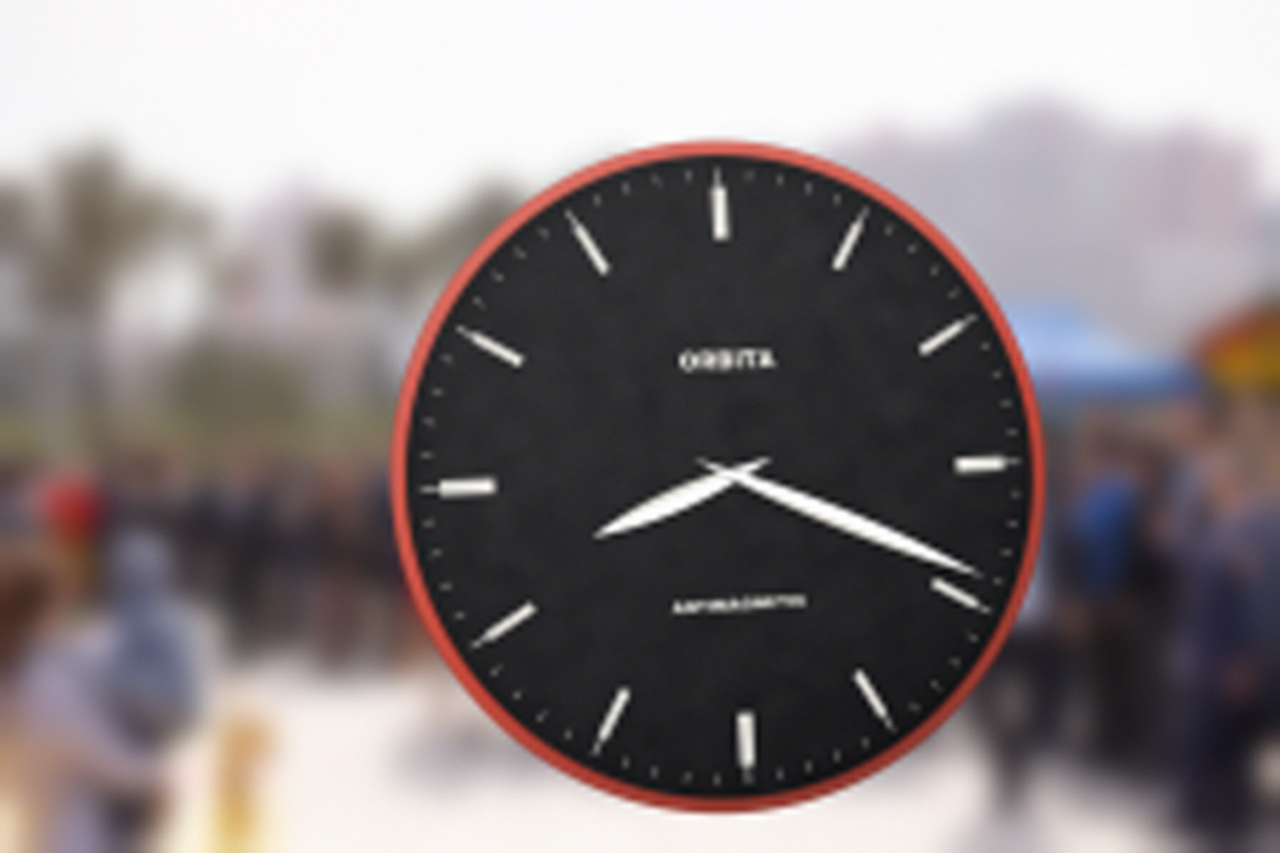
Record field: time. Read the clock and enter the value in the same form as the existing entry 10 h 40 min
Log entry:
8 h 19 min
